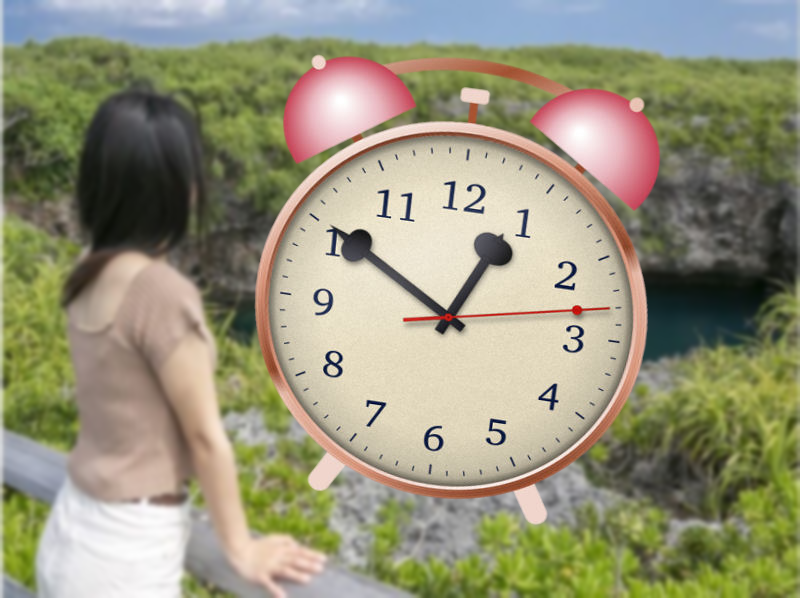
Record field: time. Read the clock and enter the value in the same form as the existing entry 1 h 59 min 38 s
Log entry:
12 h 50 min 13 s
